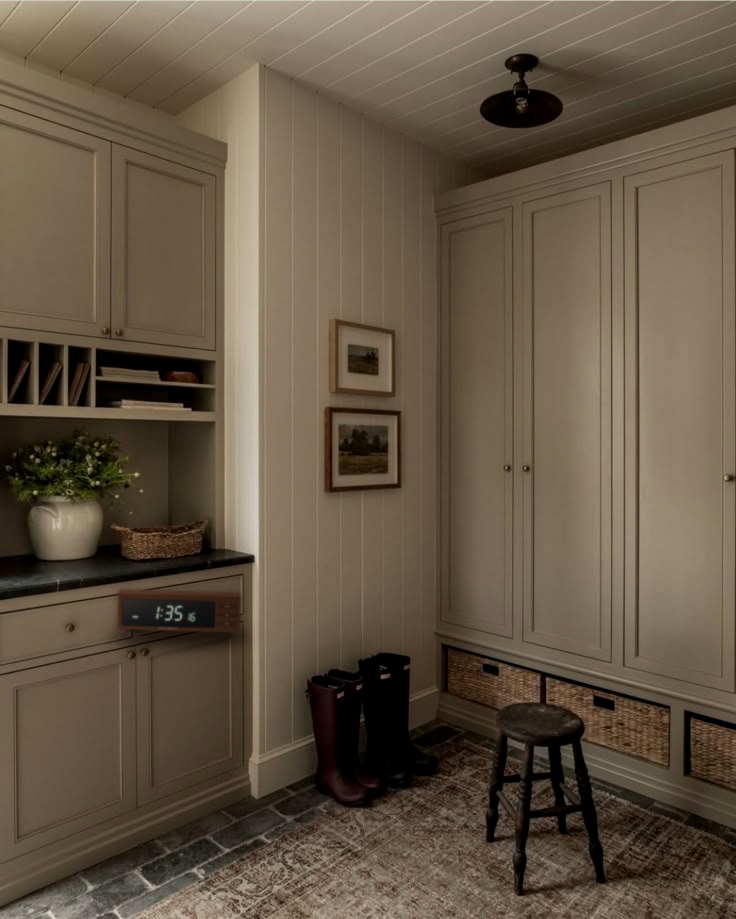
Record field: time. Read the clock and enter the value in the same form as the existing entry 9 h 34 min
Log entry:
1 h 35 min
